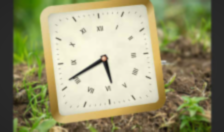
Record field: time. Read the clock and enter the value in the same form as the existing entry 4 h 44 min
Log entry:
5 h 41 min
